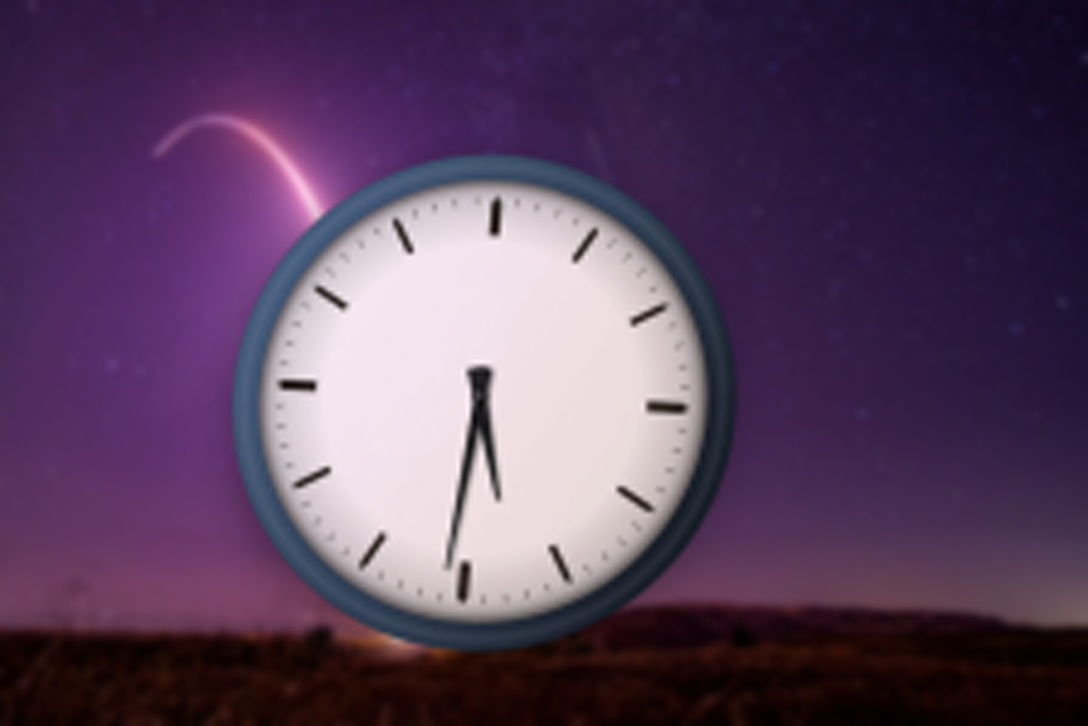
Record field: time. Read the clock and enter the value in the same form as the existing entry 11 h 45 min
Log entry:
5 h 31 min
